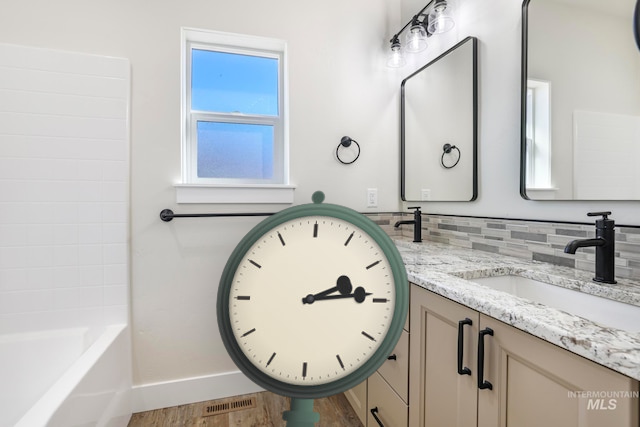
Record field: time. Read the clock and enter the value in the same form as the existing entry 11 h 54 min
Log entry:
2 h 14 min
